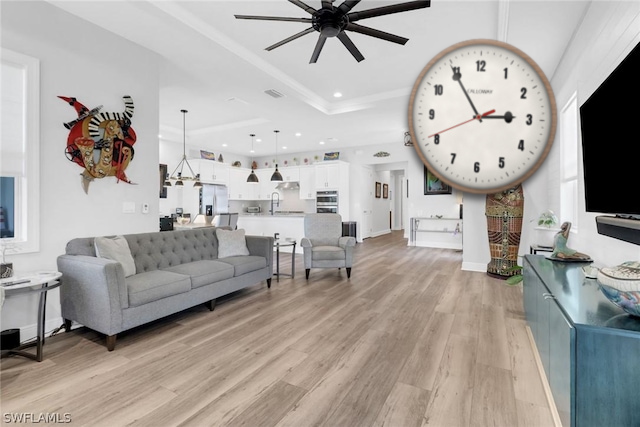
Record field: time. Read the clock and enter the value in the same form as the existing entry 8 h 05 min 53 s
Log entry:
2 h 54 min 41 s
